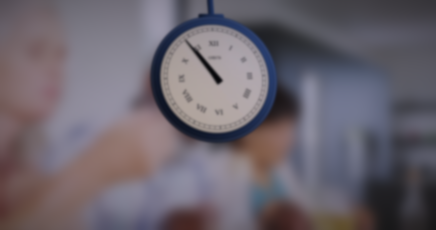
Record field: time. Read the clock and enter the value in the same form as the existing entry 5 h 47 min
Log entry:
10 h 54 min
